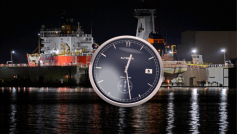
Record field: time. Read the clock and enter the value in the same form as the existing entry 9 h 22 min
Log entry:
12 h 28 min
